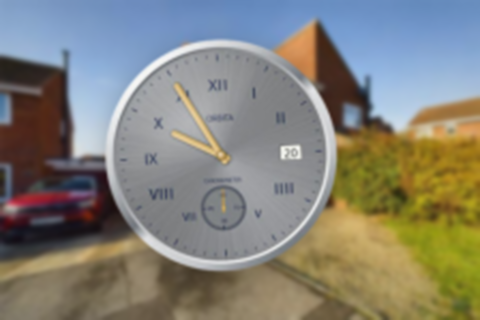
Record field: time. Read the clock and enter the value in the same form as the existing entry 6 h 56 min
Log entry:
9 h 55 min
